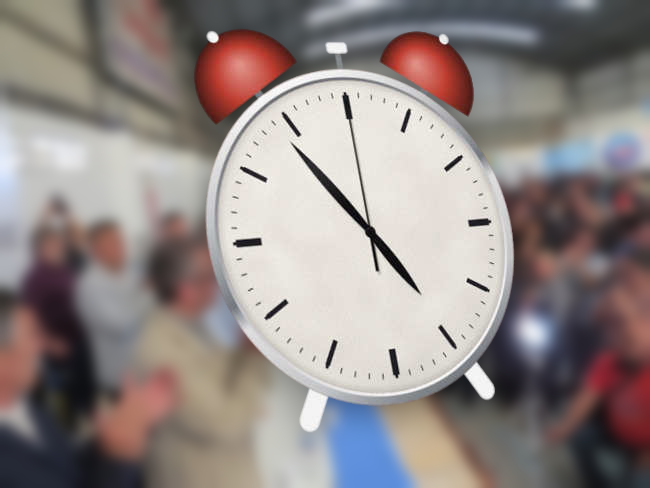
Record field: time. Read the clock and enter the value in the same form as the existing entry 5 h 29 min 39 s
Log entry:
4 h 54 min 00 s
